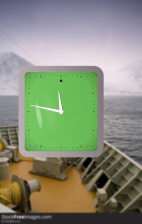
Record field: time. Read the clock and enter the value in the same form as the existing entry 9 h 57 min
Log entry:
11 h 47 min
